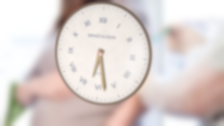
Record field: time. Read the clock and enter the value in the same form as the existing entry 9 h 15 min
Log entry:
6 h 28 min
